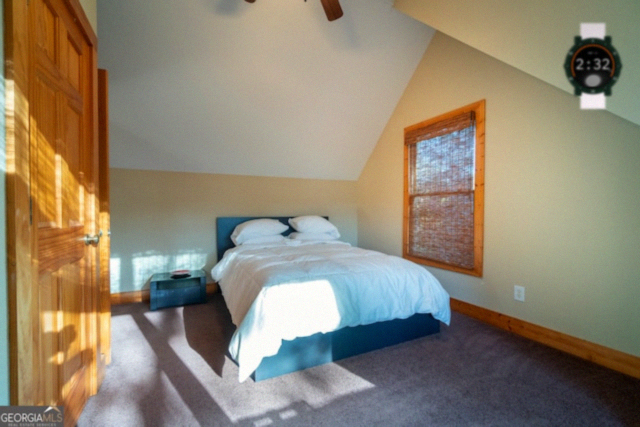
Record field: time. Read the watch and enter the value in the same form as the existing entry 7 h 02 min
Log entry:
2 h 32 min
